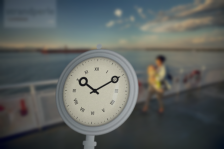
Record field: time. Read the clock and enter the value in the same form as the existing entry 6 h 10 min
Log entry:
10 h 10 min
